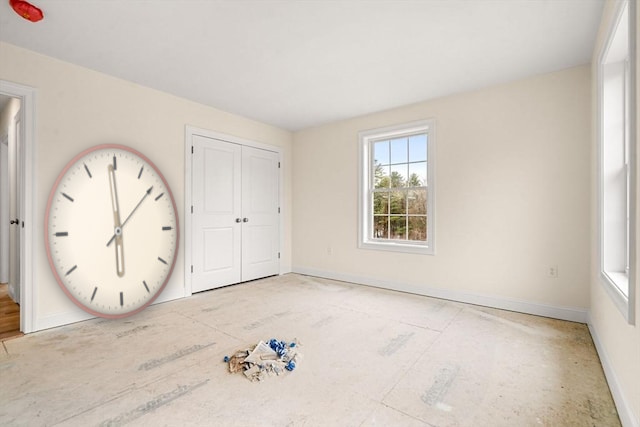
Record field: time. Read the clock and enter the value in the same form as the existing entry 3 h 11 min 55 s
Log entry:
5 h 59 min 08 s
